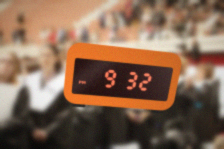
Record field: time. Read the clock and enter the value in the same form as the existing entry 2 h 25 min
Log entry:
9 h 32 min
